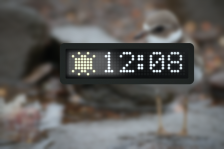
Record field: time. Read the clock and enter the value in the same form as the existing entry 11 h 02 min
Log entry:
12 h 08 min
